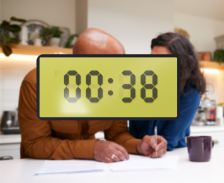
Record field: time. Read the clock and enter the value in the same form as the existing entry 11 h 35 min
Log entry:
0 h 38 min
